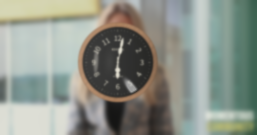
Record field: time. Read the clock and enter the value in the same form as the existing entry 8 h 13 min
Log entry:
6 h 02 min
